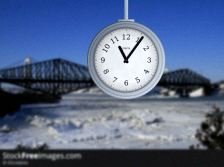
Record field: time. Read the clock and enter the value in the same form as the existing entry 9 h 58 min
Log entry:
11 h 06 min
